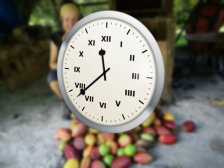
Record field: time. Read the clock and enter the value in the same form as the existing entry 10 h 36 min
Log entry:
11 h 38 min
